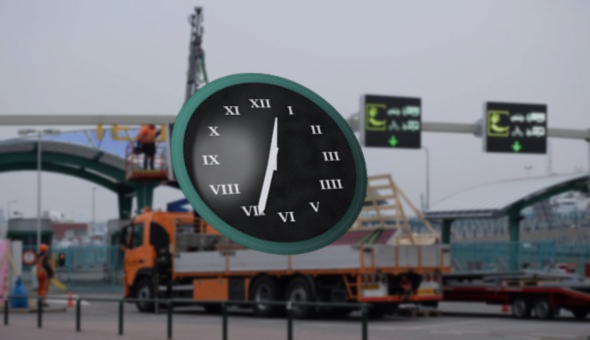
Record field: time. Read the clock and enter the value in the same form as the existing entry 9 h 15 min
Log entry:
12 h 34 min
